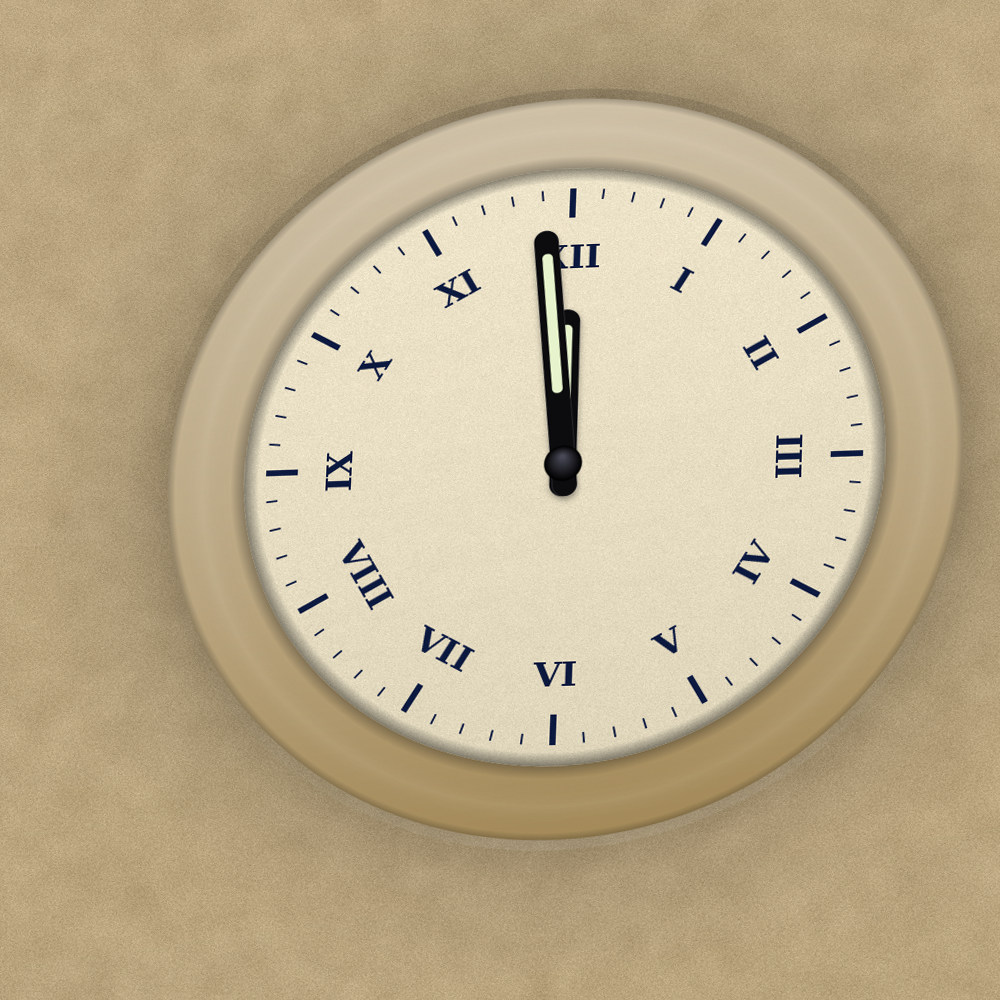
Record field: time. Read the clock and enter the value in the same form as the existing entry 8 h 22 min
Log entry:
11 h 59 min
